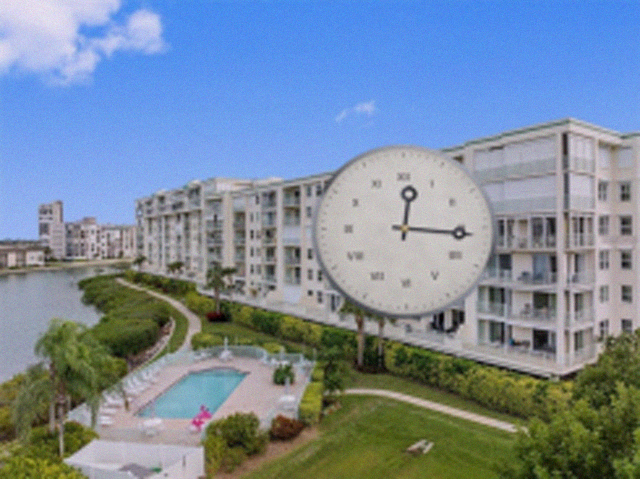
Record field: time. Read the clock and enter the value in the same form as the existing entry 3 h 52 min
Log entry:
12 h 16 min
